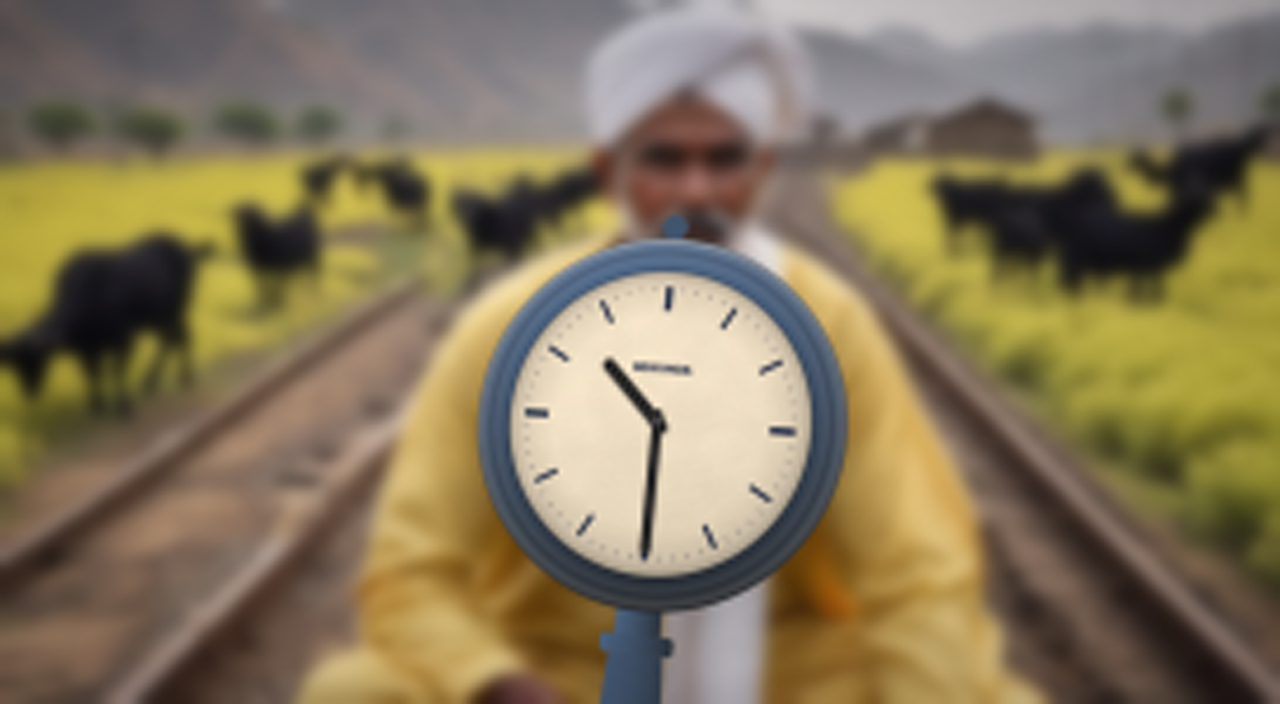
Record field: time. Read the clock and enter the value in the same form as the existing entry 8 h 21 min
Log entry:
10 h 30 min
